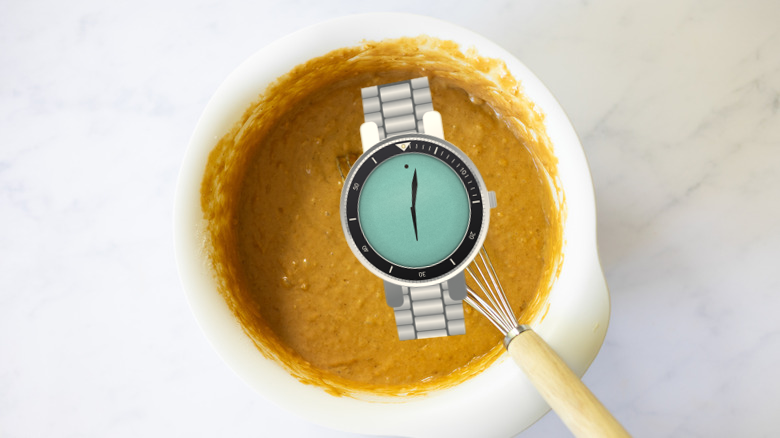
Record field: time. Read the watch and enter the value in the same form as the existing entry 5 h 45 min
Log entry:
6 h 02 min
